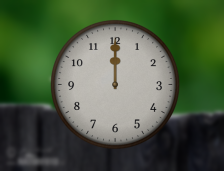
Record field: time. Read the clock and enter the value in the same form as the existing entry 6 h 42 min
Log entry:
12 h 00 min
